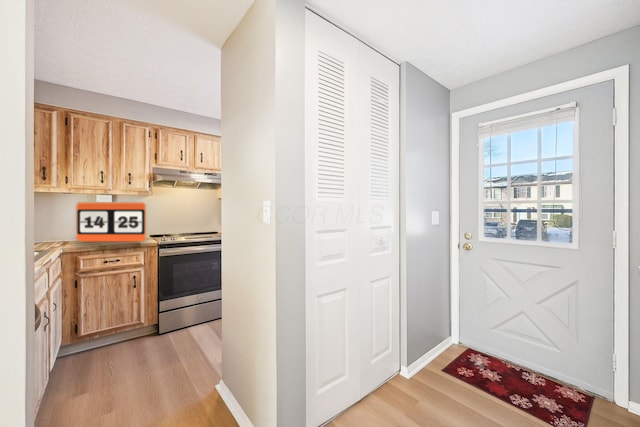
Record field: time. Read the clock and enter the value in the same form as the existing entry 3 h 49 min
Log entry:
14 h 25 min
